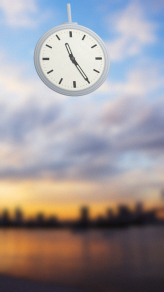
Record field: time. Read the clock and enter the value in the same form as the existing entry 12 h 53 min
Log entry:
11 h 25 min
